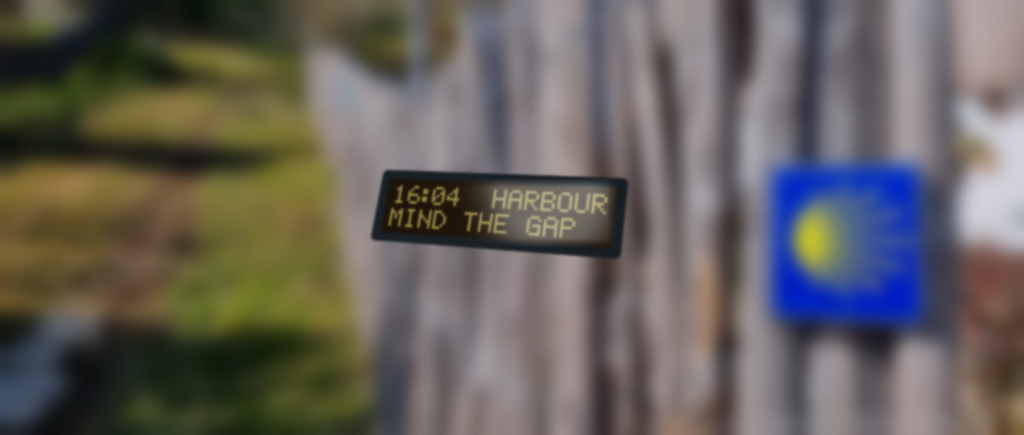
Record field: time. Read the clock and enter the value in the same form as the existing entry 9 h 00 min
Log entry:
16 h 04 min
